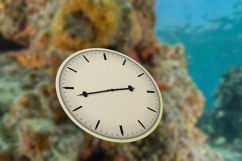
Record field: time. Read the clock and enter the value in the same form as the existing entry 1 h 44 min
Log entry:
2 h 43 min
